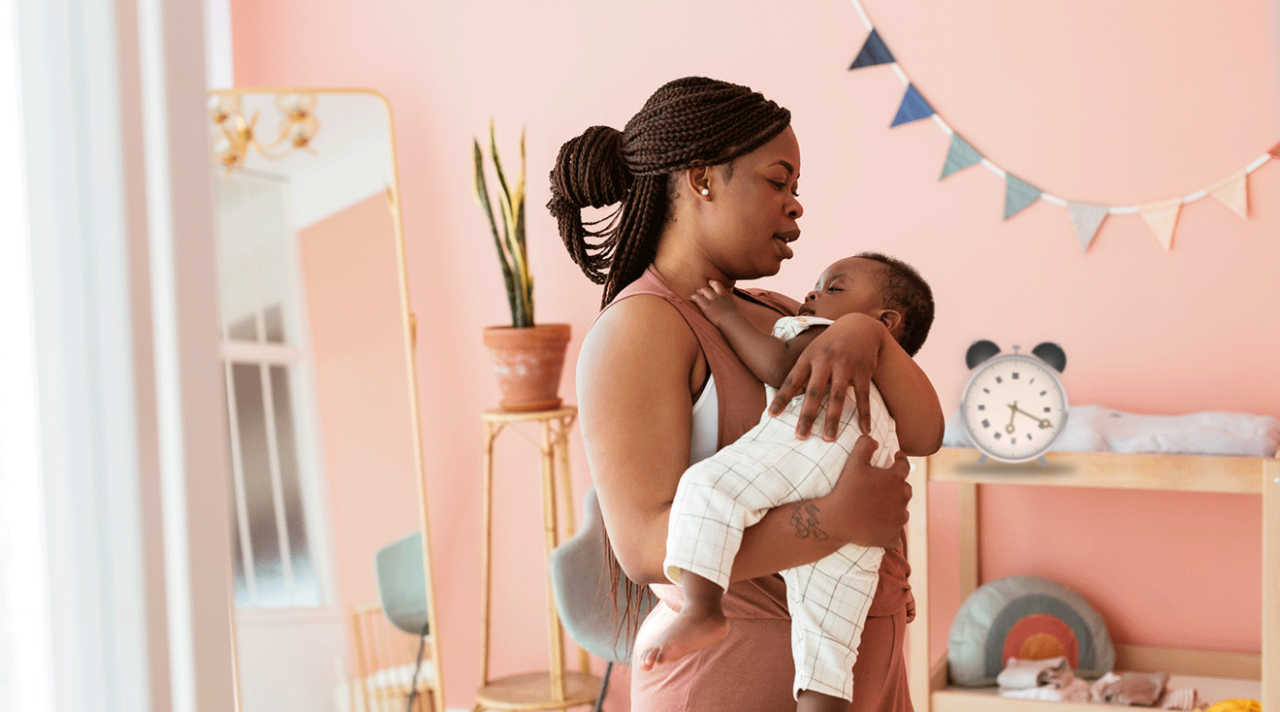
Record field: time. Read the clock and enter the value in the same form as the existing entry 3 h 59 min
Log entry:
6 h 19 min
